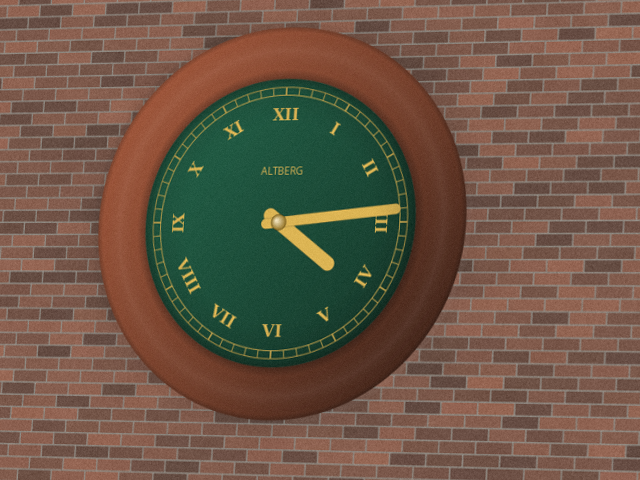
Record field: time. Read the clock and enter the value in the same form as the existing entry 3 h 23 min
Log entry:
4 h 14 min
